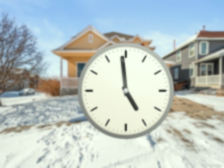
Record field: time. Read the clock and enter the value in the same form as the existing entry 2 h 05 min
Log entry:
4 h 59 min
